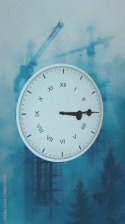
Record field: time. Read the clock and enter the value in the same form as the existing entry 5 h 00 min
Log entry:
3 h 15 min
